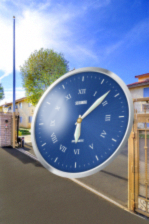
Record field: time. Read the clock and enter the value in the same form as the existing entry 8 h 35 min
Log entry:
6 h 08 min
